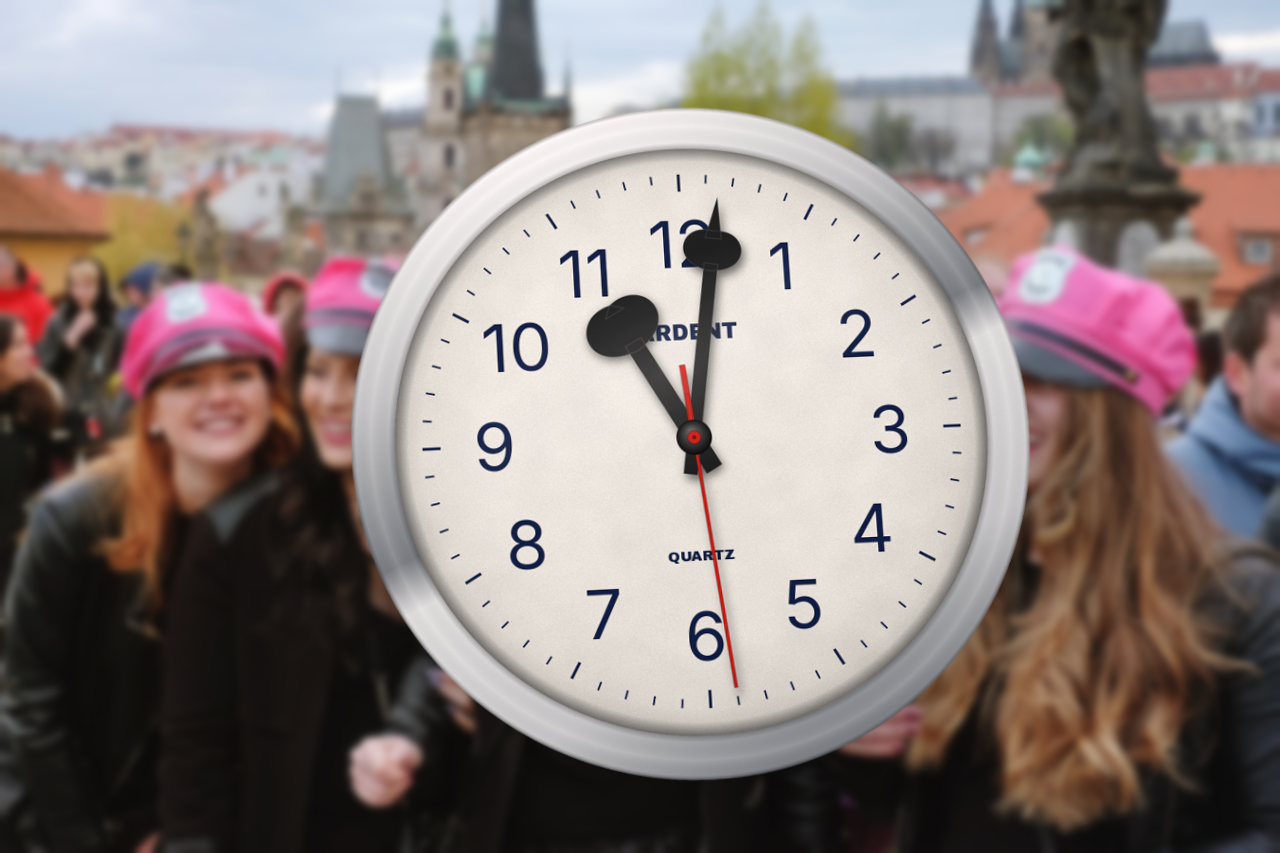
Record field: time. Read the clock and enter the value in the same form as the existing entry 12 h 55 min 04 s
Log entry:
11 h 01 min 29 s
